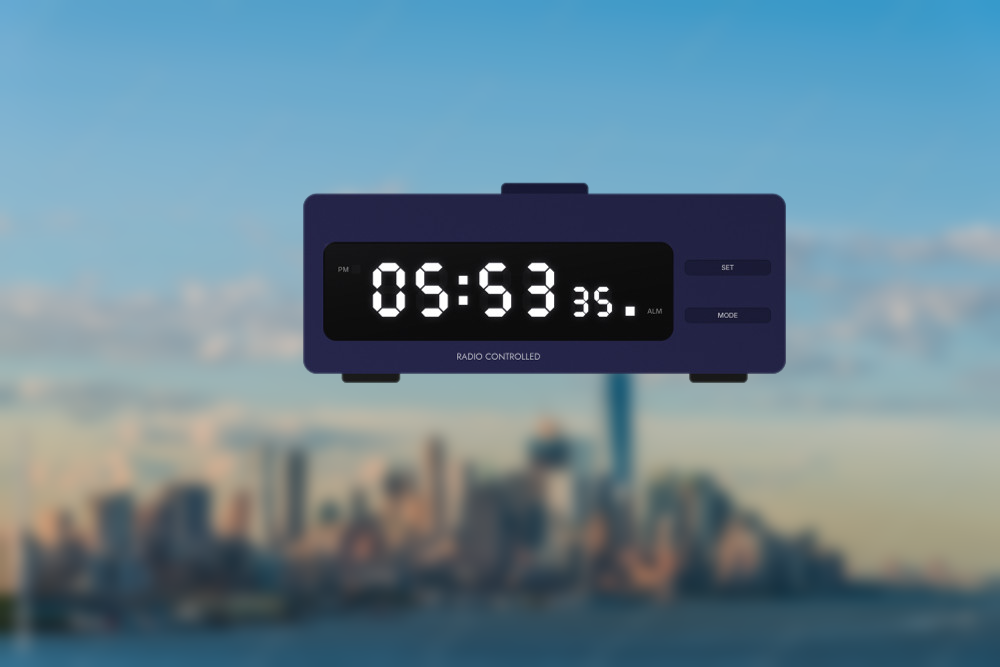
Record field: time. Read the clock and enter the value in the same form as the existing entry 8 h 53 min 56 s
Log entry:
5 h 53 min 35 s
